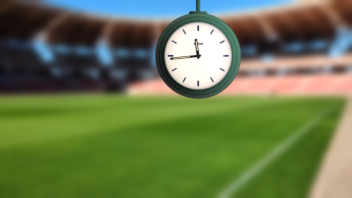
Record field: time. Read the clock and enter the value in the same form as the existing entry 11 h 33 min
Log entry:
11 h 44 min
